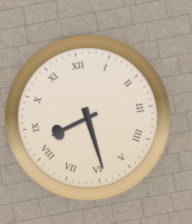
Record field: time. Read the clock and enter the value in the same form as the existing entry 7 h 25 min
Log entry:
8 h 29 min
